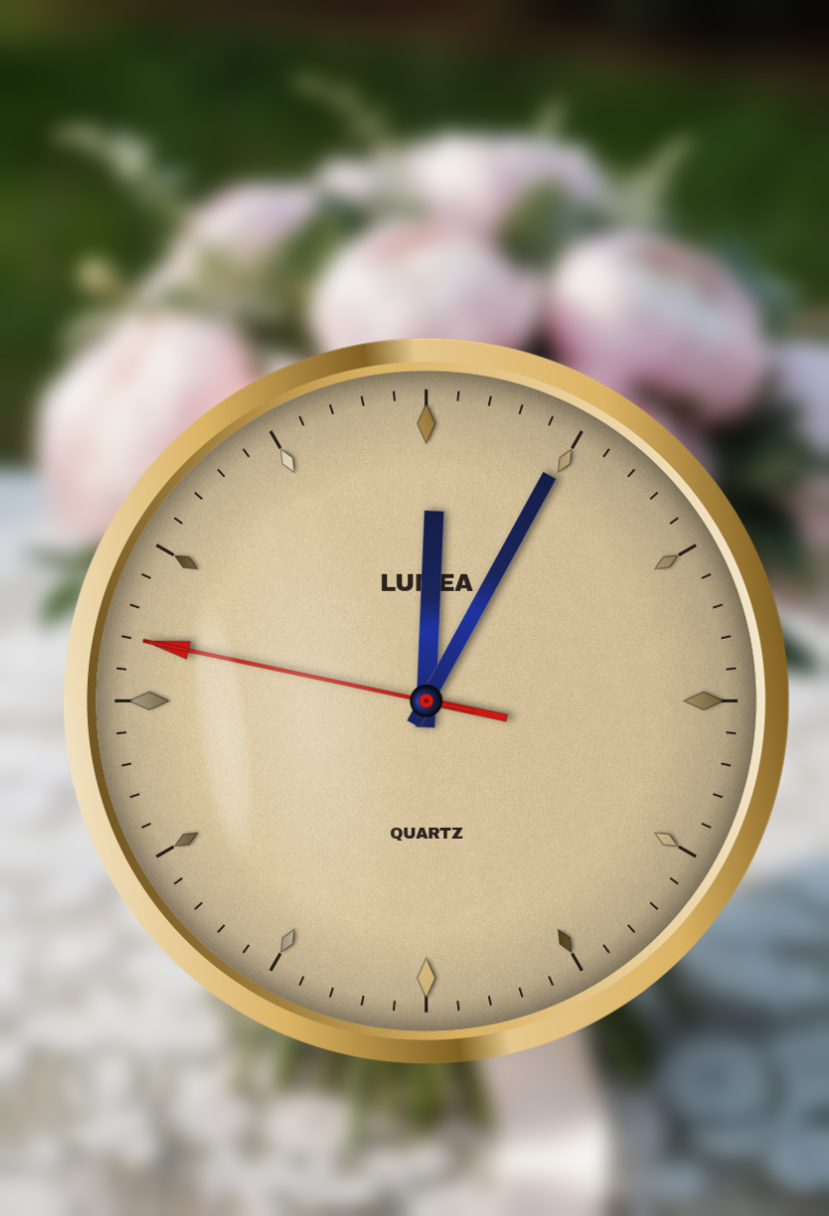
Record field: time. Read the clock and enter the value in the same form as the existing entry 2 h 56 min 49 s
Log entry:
12 h 04 min 47 s
